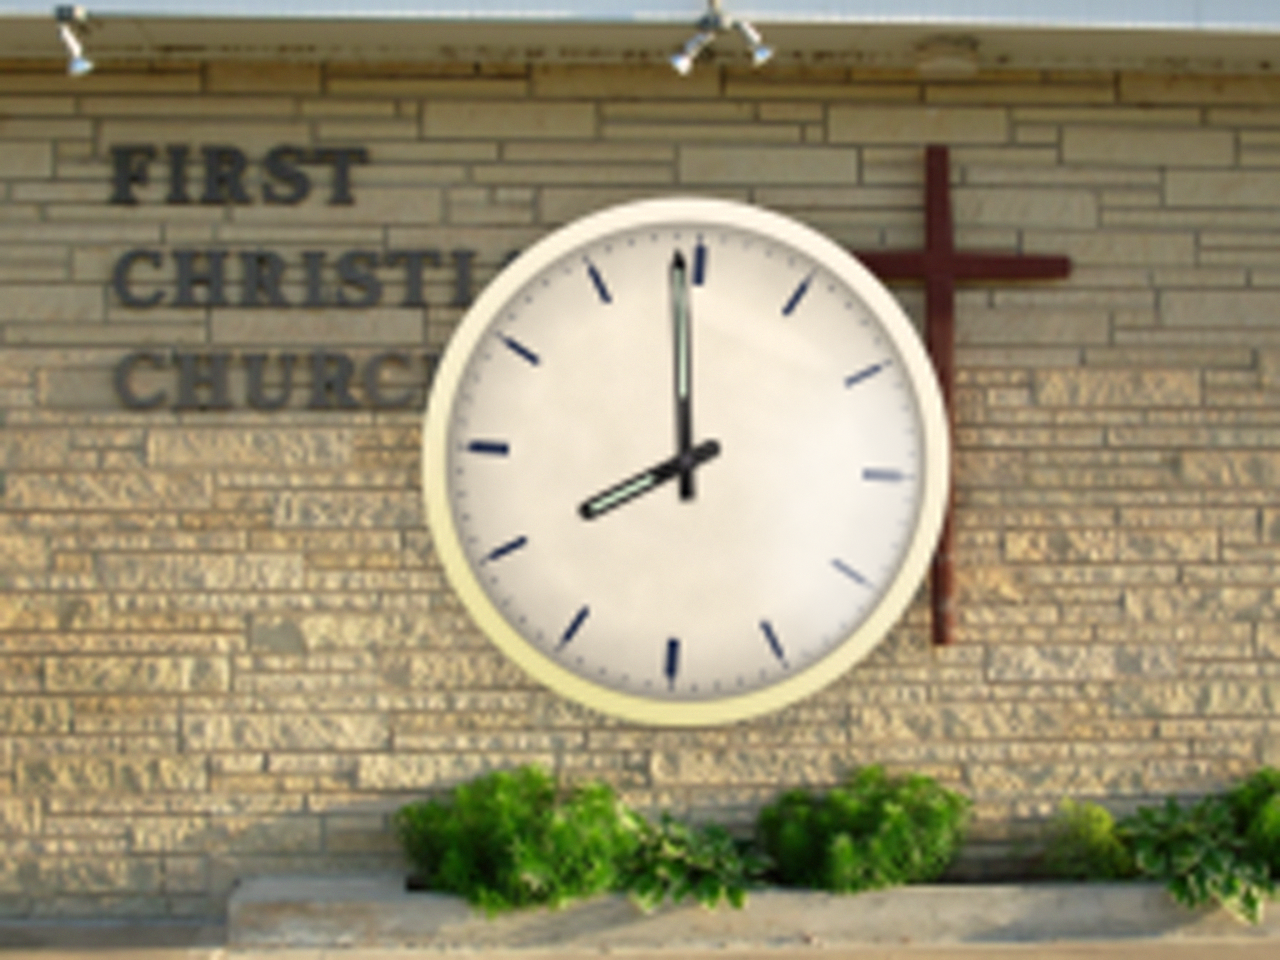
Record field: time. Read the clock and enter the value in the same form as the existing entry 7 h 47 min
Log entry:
7 h 59 min
